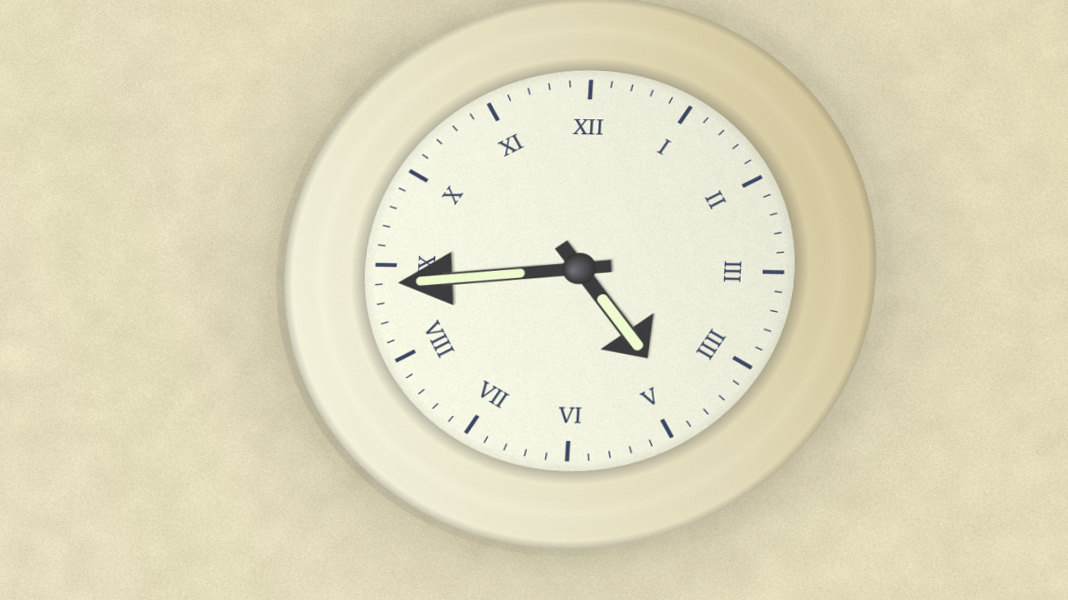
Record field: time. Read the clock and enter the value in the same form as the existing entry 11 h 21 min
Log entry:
4 h 44 min
